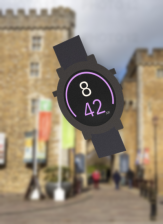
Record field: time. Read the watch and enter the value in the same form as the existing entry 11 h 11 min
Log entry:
8 h 42 min
